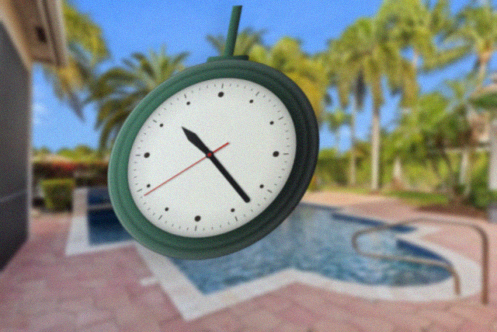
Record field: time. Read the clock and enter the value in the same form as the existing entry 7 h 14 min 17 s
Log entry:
10 h 22 min 39 s
